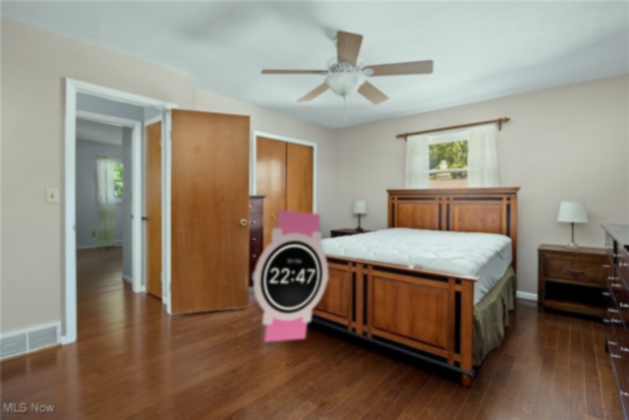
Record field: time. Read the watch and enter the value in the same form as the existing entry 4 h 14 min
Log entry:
22 h 47 min
